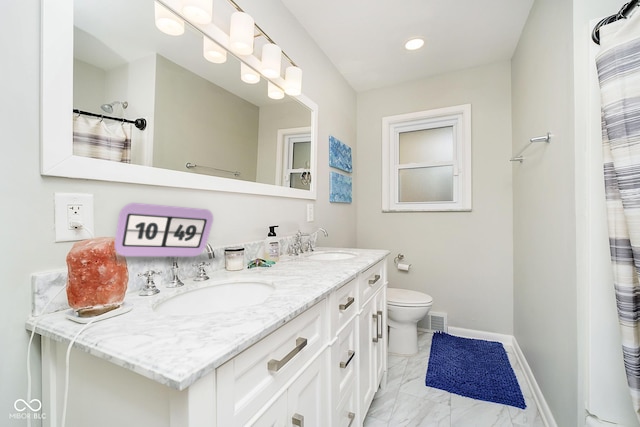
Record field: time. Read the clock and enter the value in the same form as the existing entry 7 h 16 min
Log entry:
10 h 49 min
